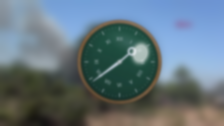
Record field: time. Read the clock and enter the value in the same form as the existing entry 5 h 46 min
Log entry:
1 h 39 min
